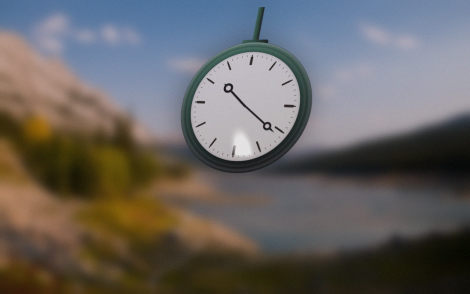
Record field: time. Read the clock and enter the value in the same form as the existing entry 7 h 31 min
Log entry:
10 h 21 min
